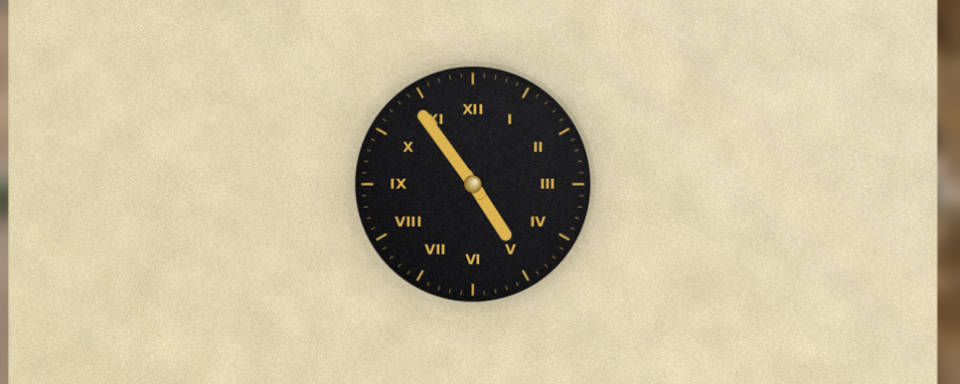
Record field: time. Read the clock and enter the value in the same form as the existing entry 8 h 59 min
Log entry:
4 h 54 min
